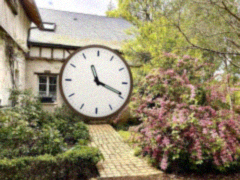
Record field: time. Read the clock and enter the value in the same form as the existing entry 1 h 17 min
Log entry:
11 h 19 min
